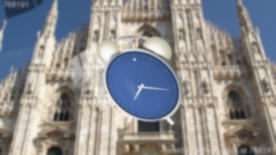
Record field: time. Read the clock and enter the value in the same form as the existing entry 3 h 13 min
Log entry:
7 h 16 min
